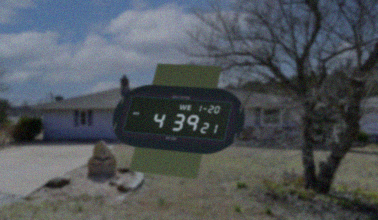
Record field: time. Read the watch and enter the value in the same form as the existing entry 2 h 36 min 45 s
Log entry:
4 h 39 min 21 s
